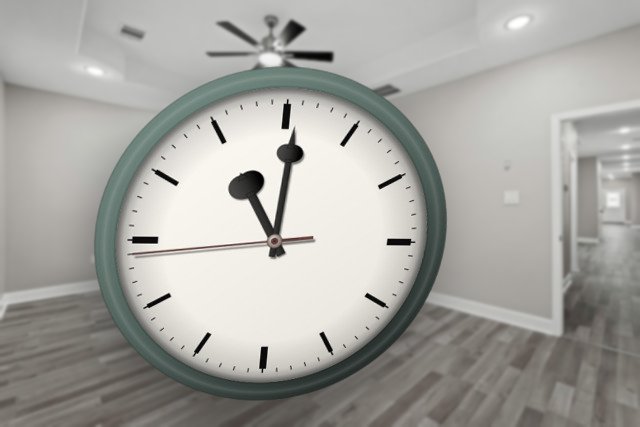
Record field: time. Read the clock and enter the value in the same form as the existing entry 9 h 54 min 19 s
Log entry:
11 h 00 min 44 s
